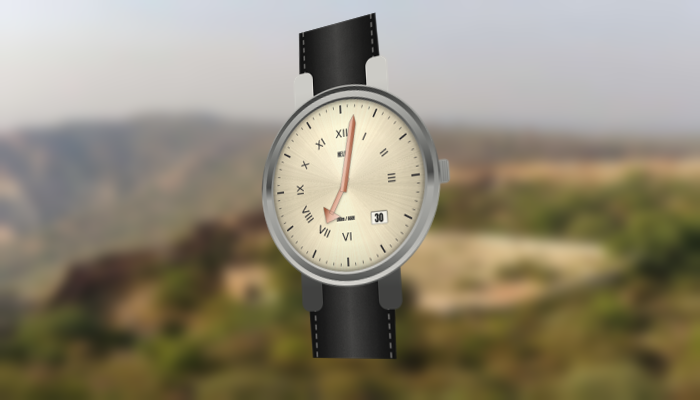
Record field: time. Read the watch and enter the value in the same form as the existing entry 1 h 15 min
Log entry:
7 h 02 min
